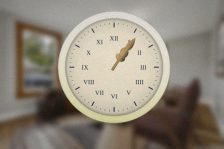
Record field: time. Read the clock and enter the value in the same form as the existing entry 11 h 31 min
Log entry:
1 h 06 min
